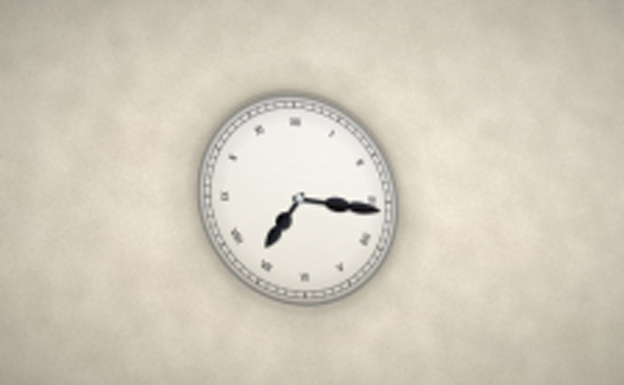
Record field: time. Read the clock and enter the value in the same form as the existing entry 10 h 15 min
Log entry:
7 h 16 min
